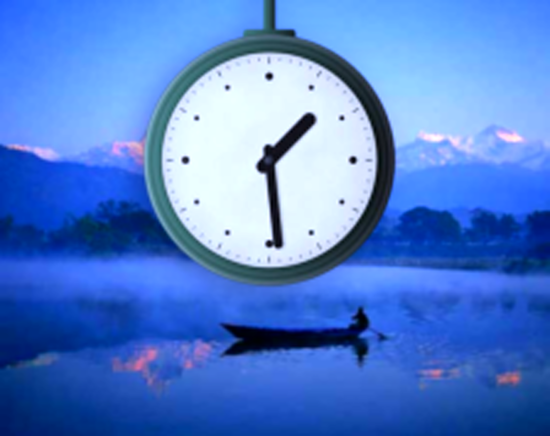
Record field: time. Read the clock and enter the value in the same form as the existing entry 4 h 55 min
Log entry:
1 h 29 min
